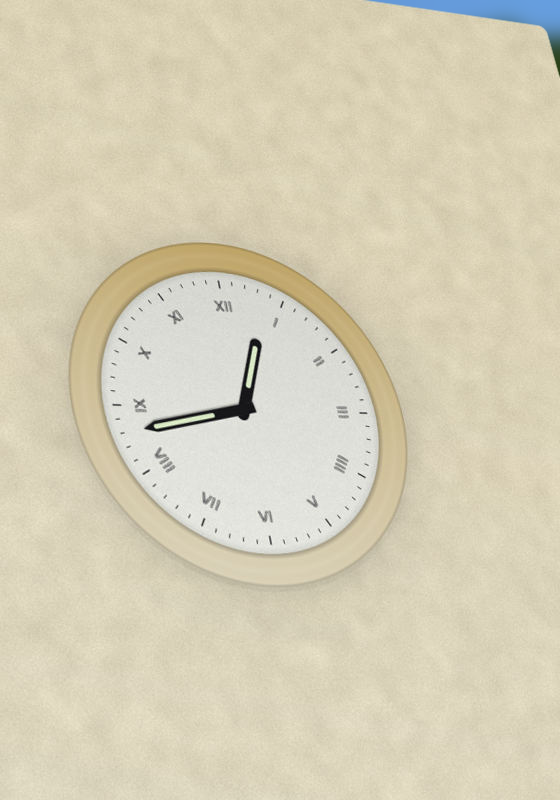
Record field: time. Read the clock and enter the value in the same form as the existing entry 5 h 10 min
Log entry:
12 h 43 min
